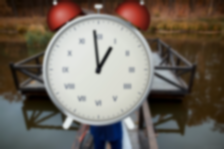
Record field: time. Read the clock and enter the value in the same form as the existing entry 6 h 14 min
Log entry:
12 h 59 min
